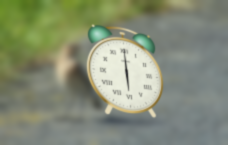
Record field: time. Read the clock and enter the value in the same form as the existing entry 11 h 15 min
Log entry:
6 h 00 min
